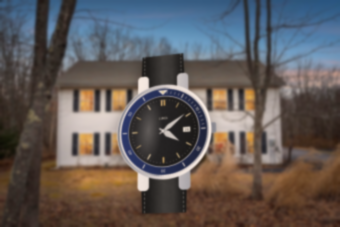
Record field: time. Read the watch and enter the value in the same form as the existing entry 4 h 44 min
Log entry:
4 h 09 min
